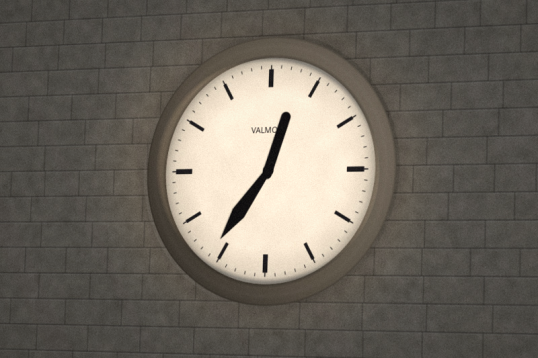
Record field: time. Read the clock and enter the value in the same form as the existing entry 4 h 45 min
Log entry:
12 h 36 min
